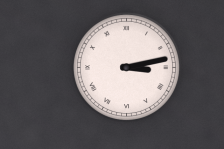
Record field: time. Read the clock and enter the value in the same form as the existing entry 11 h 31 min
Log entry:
3 h 13 min
